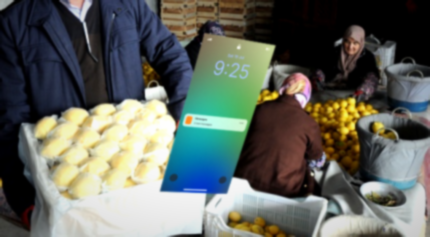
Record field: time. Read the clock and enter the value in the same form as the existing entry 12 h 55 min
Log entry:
9 h 25 min
